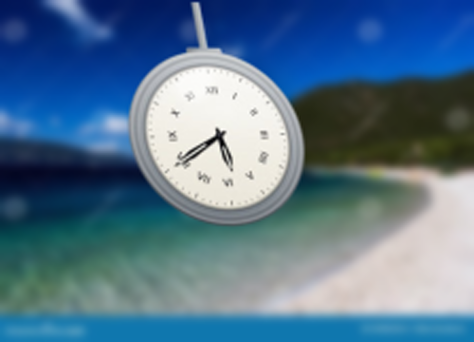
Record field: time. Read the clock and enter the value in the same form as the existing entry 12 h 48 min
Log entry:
5 h 40 min
